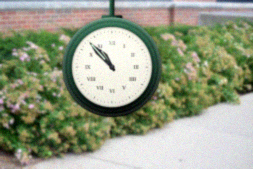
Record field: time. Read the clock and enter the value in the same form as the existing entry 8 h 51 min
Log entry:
10 h 53 min
